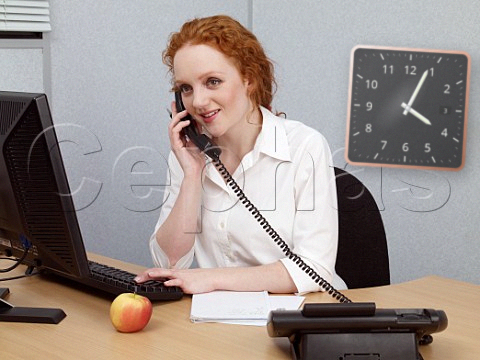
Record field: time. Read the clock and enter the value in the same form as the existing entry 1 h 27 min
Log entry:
4 h 04 min
